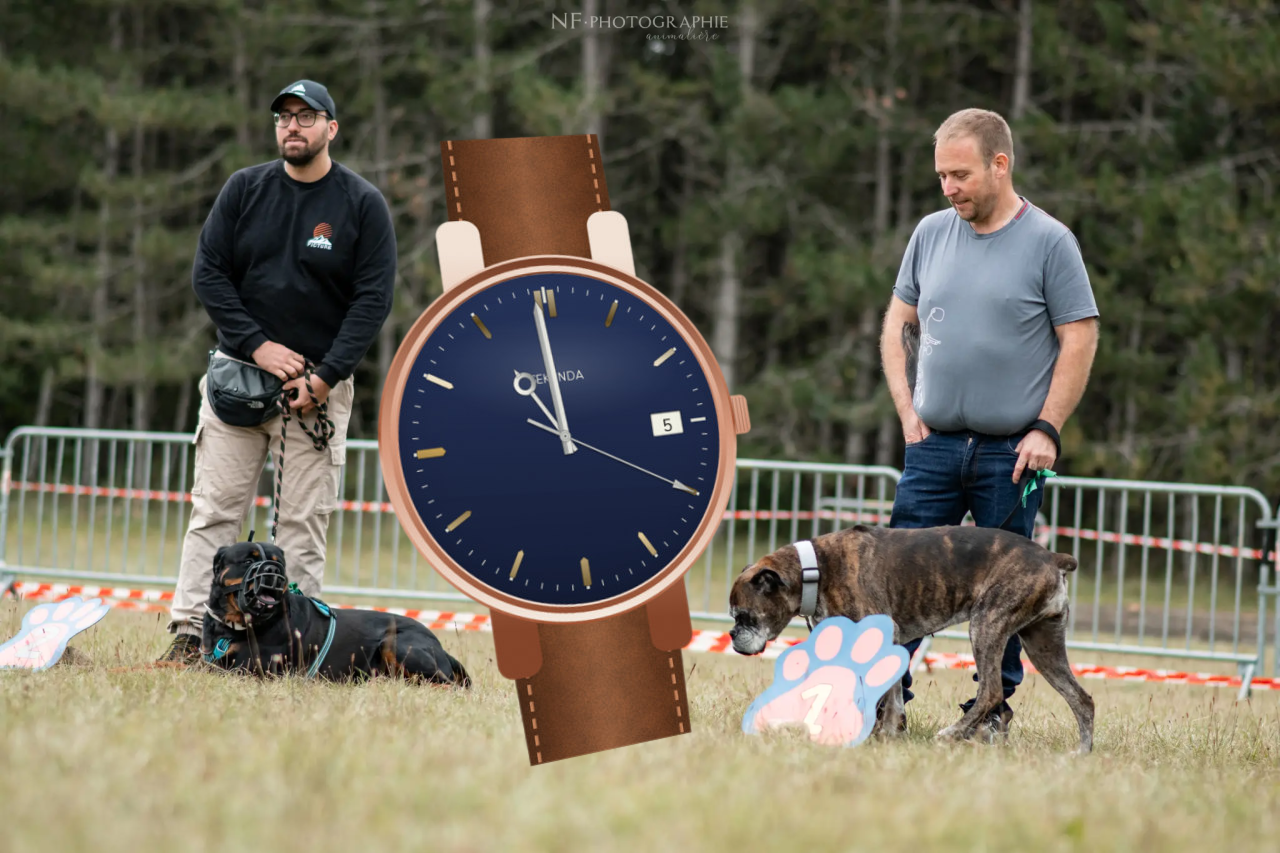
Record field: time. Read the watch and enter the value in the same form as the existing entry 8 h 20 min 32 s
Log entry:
10 h 59 min 20 s
